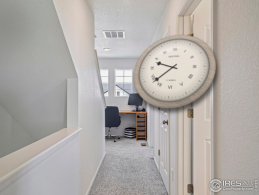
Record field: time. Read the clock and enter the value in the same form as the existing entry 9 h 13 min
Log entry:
9 h 38 min
